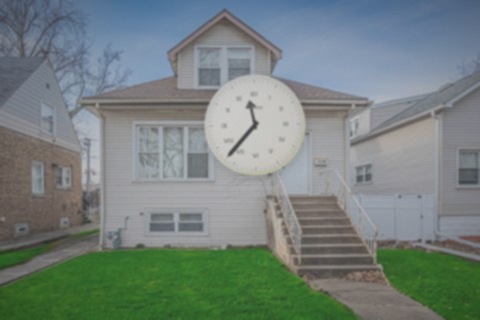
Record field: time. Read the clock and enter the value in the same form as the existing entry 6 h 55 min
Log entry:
11 h 37 min
